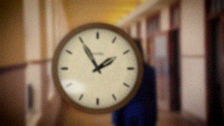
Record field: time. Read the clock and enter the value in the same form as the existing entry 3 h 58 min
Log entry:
1 h 55 min
